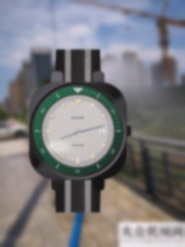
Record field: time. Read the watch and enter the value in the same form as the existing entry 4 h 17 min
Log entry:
8 h 13 min
